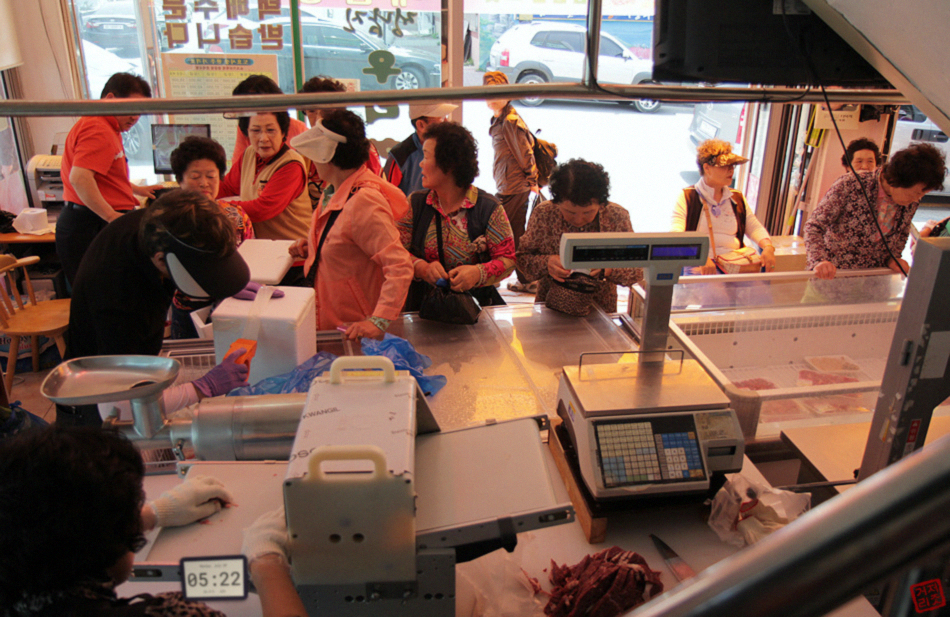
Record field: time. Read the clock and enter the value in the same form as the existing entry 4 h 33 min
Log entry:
5 h 22 min
